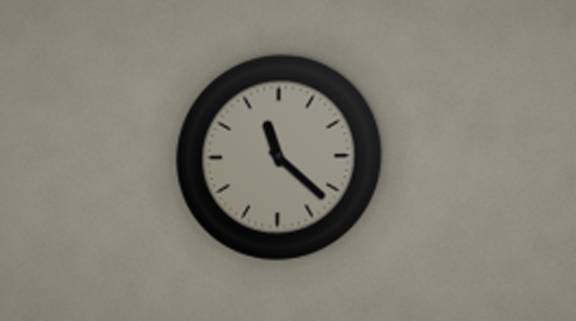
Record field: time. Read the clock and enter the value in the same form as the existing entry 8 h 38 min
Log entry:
11 h 22 min
